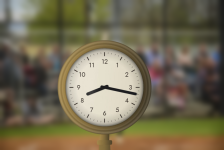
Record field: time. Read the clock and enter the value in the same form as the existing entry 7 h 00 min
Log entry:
8 h 17 min
